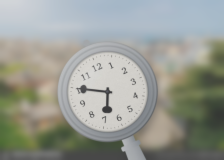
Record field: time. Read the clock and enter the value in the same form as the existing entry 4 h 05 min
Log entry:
6 h 50 min
